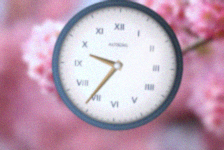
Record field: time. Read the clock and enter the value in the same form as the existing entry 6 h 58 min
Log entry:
9 h 36 min
